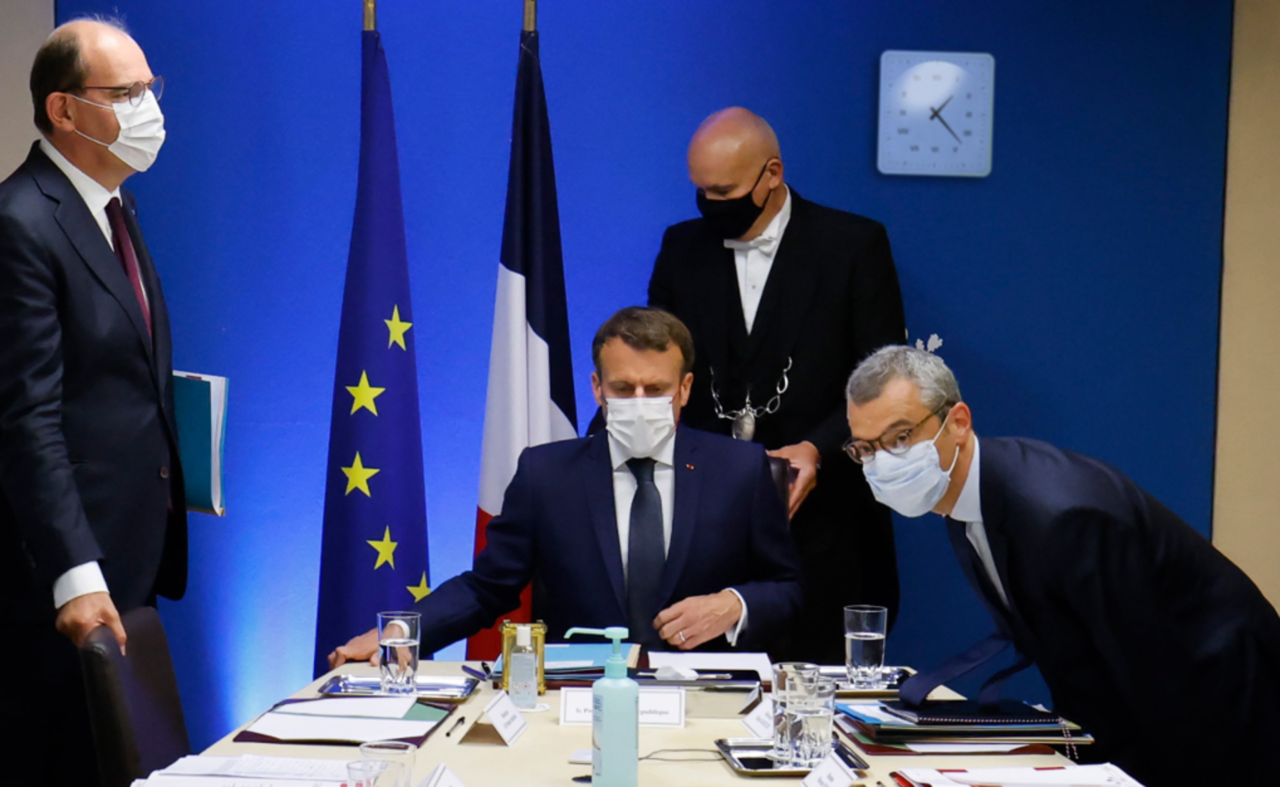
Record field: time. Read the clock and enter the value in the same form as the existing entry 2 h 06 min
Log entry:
1 h 23 min
